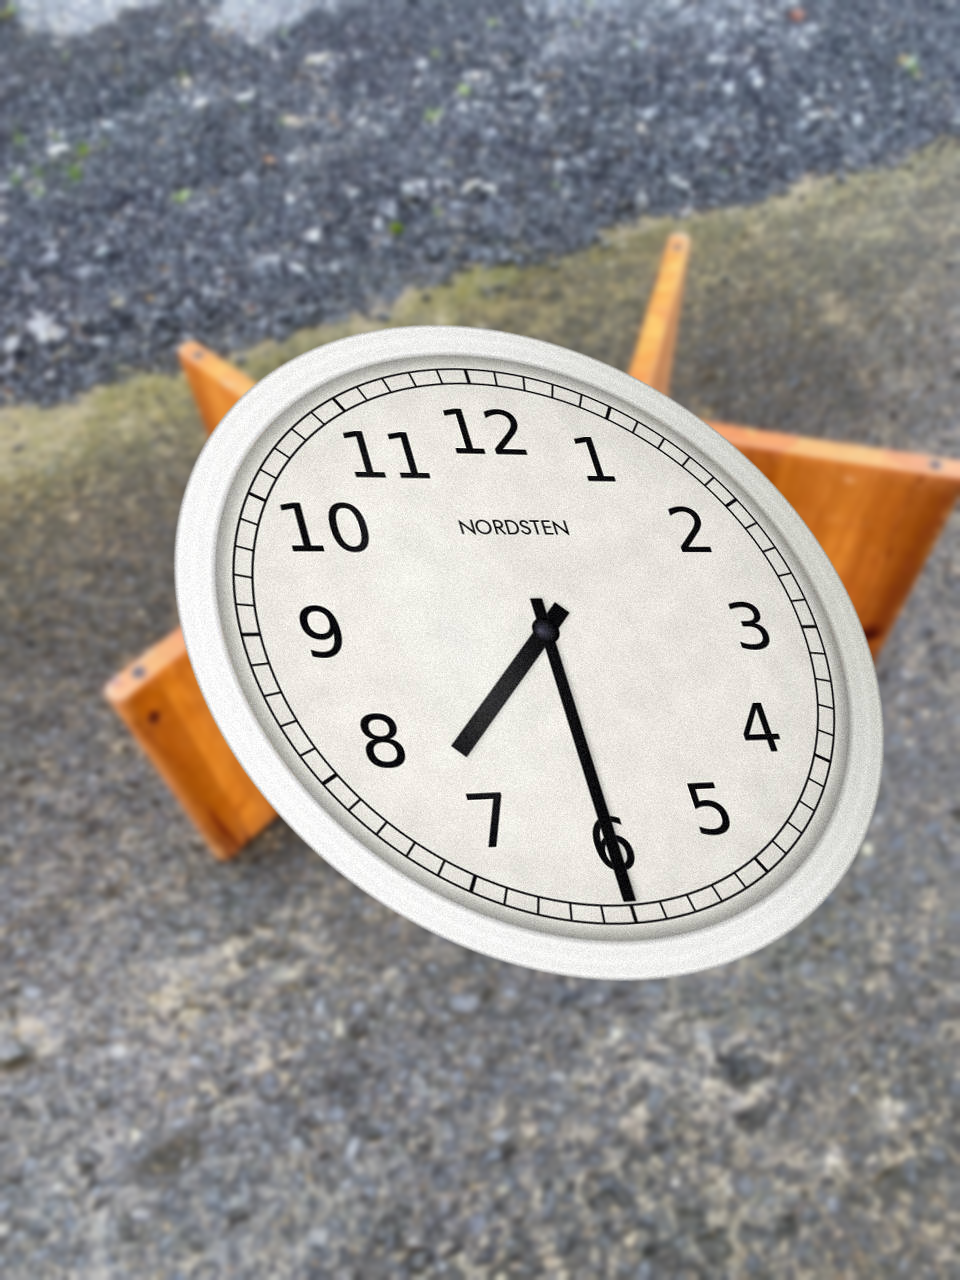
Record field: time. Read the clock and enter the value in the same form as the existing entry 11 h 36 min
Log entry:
7 h 30 min
